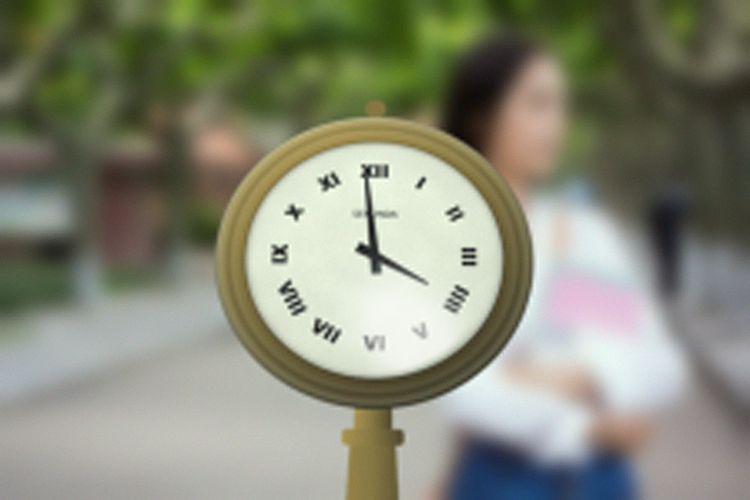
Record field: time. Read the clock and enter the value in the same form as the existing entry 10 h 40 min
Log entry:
3 h 59 min
